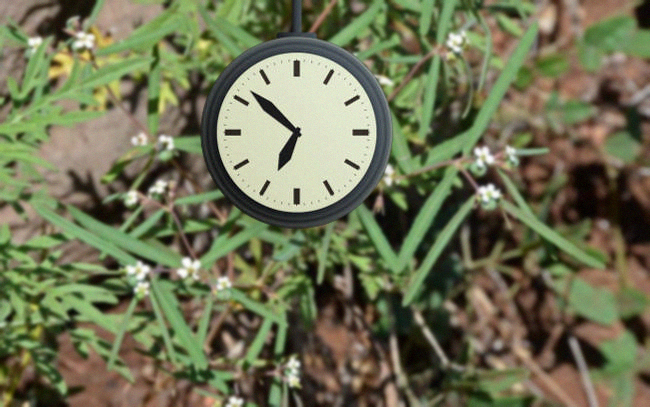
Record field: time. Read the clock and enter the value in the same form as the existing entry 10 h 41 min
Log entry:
6 h 52 min
